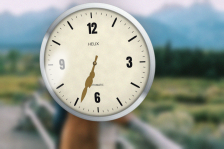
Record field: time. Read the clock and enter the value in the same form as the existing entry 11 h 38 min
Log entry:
6 h 34 min
